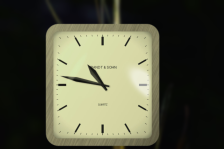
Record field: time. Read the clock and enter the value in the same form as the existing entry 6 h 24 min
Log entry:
10 h 47 min
